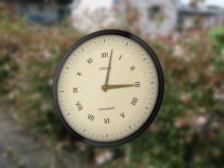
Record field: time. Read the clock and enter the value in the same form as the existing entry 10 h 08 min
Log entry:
3 h 02 min
